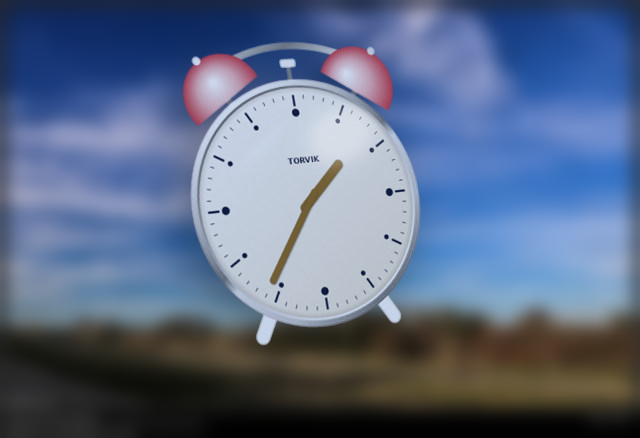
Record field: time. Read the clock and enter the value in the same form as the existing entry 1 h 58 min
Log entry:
1 h 36 min
